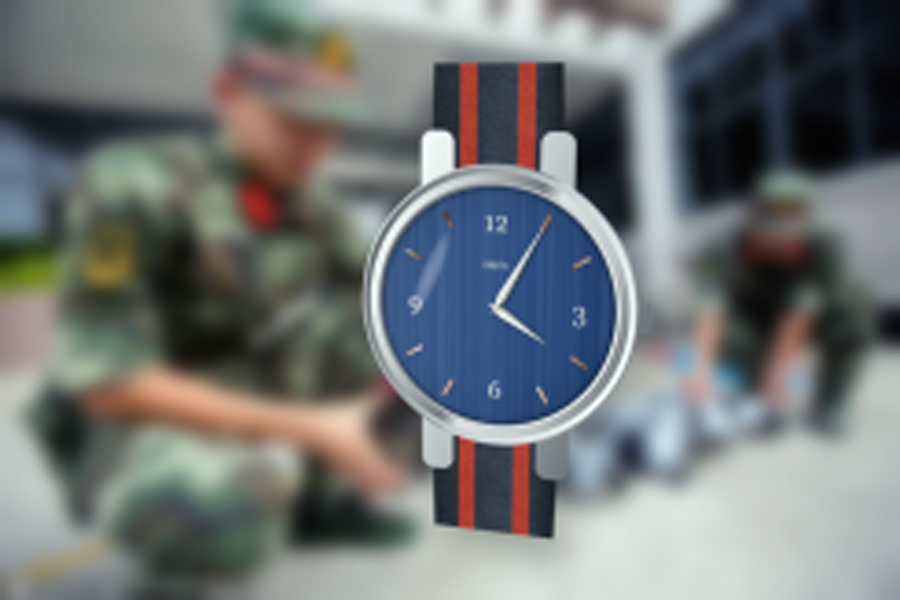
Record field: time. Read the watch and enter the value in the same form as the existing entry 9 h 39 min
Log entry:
4 h 05 min
